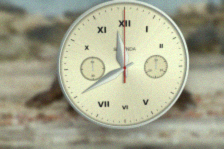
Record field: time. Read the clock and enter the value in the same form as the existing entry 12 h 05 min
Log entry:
11 h 40 min
